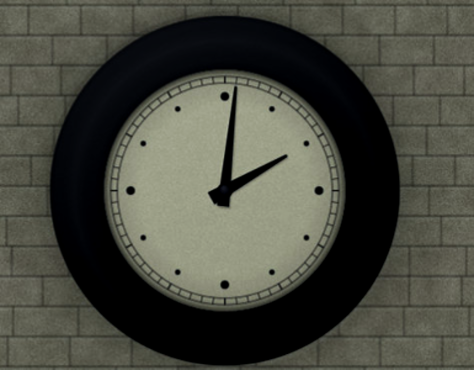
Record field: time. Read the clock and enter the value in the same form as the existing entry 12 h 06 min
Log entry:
2 h 01 min
